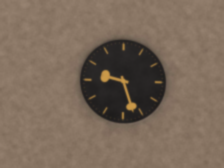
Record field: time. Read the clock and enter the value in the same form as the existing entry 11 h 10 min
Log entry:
9 h 27 min
